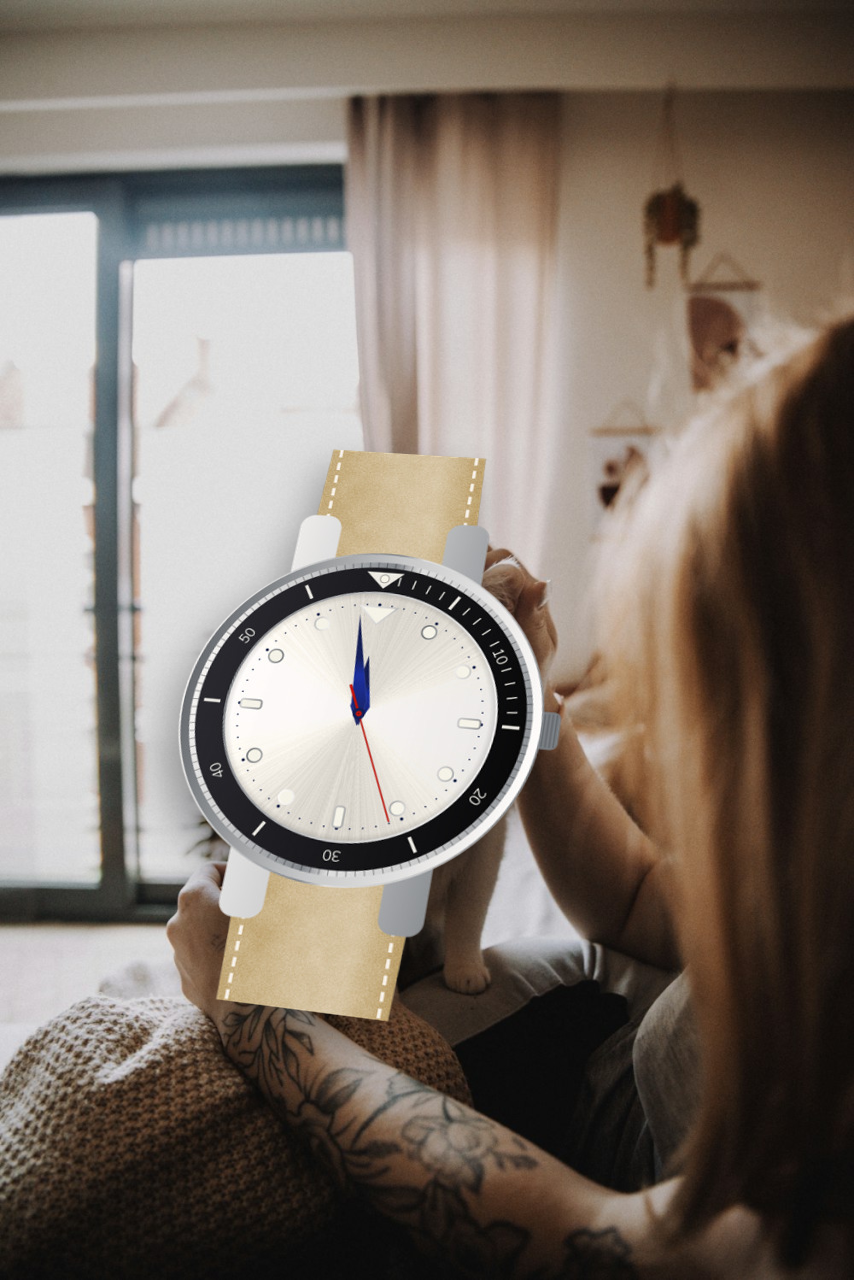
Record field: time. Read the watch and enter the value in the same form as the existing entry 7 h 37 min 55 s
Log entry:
11 h 58 min 26 s
